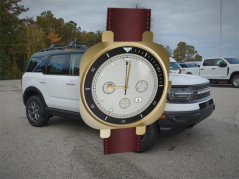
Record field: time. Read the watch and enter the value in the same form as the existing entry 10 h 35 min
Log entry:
9 h 01 min
